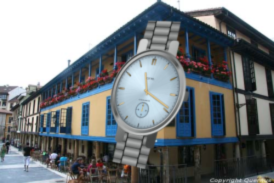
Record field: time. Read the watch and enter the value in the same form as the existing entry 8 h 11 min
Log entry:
11 h 19 min
